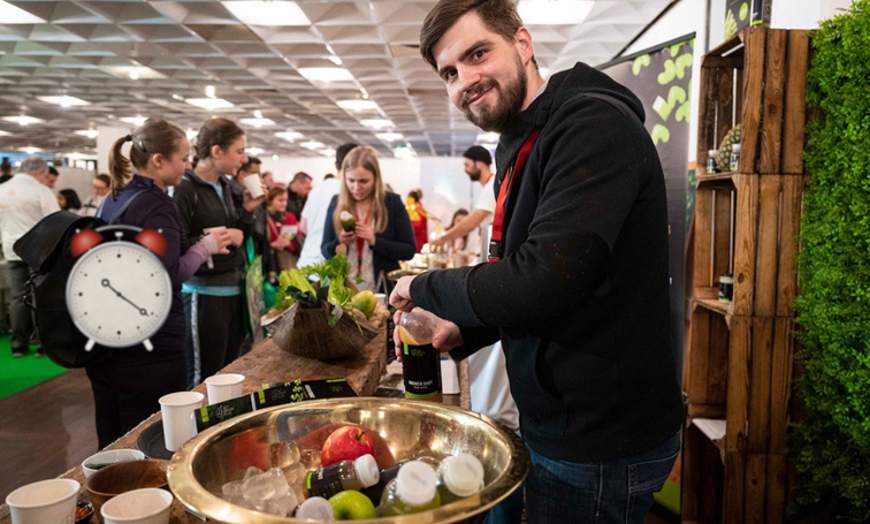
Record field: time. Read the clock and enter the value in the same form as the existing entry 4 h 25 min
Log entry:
10 h 21 min
